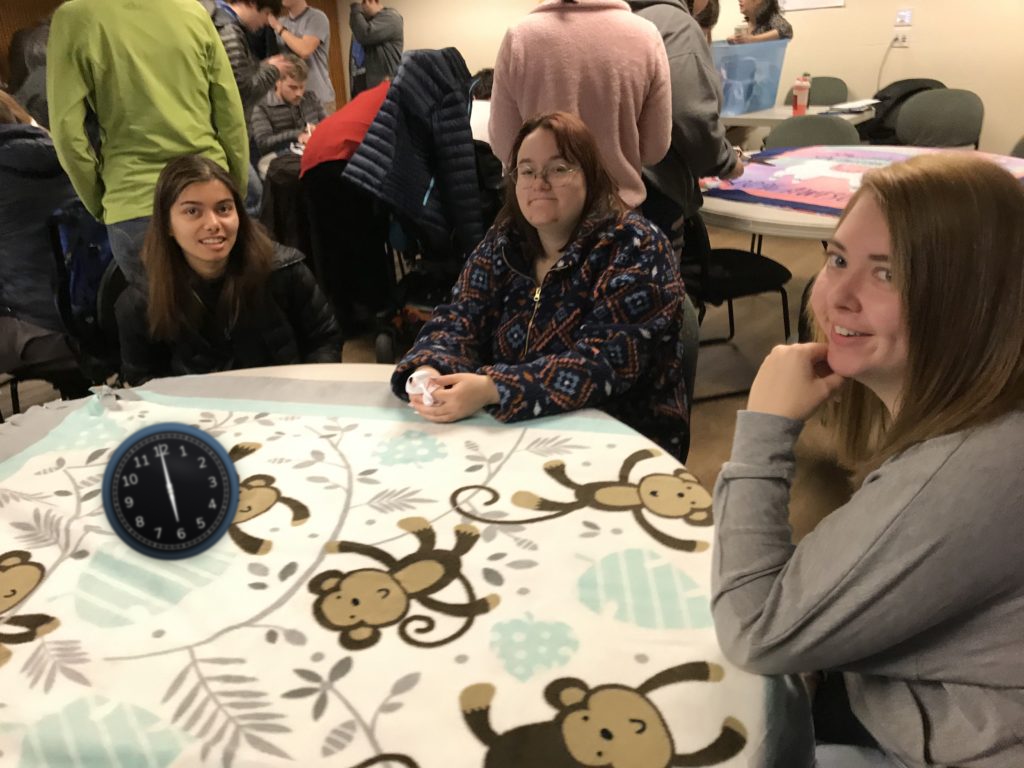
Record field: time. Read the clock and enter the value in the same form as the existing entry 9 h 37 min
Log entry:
6 h 00 min
